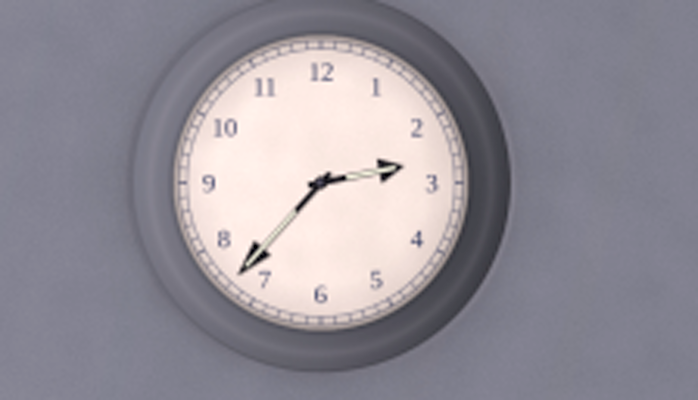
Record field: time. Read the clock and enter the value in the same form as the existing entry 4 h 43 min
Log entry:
2 h 37 min
